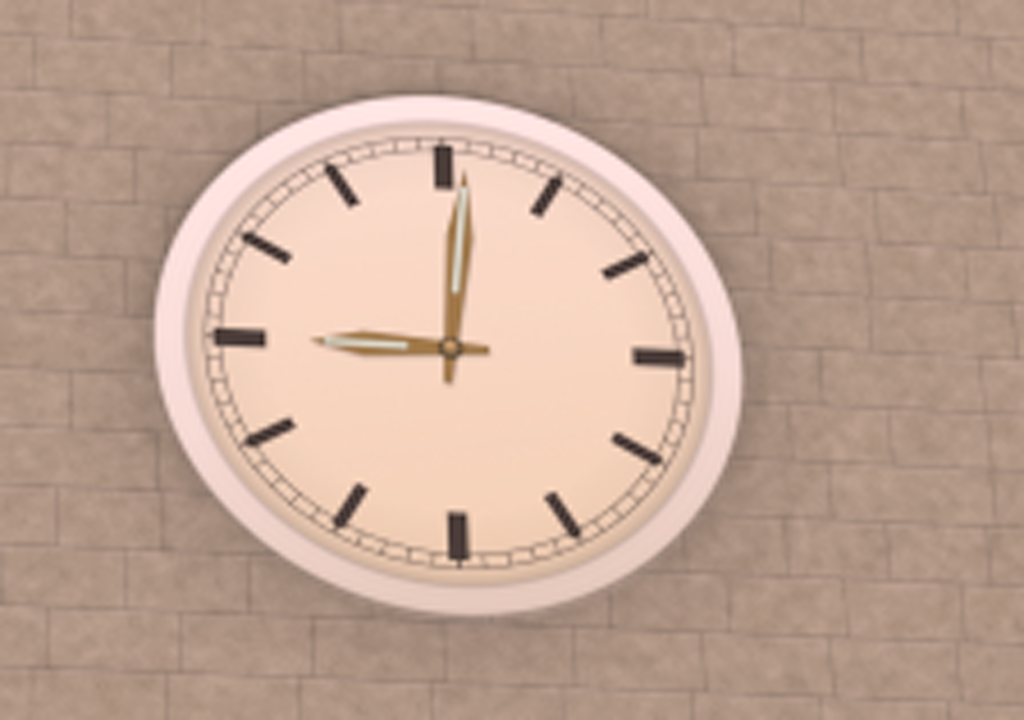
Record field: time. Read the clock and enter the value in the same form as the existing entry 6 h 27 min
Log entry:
9 h 01 min
